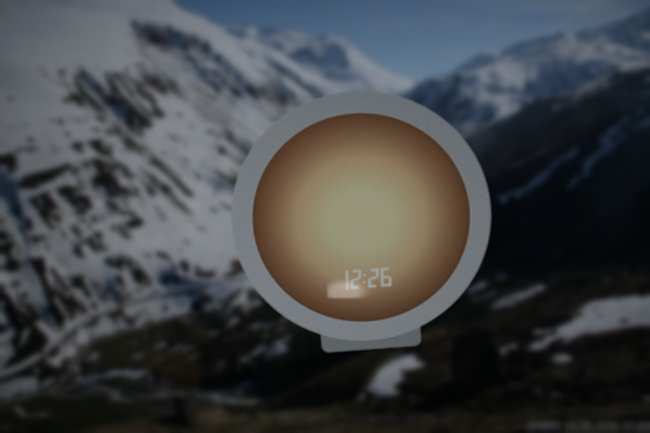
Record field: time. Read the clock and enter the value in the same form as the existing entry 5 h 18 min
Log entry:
12 h 26 min
